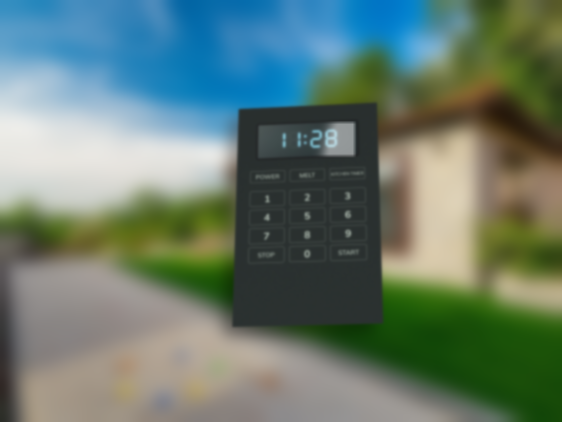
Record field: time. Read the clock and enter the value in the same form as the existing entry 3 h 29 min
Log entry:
11 h 28 min
